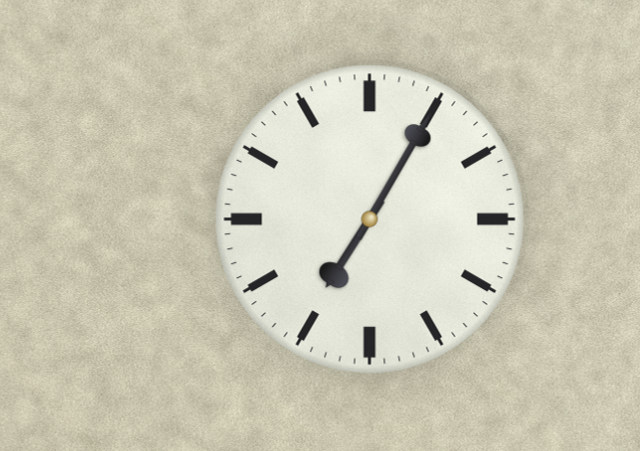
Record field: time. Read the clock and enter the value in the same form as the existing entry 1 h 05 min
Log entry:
7 h 05 min
